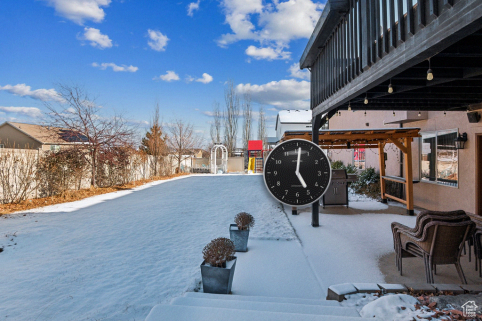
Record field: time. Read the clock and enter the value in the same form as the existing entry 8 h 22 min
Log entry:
5 h 01 min
